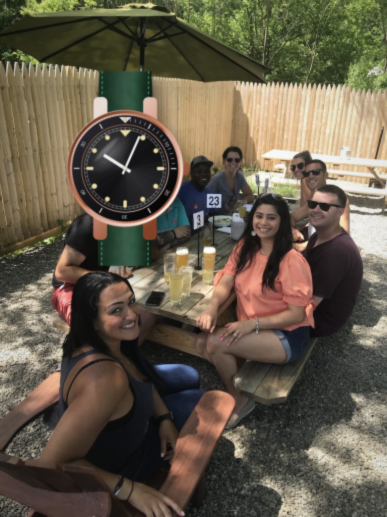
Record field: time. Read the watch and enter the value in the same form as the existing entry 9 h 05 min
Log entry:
10 h 04 min
